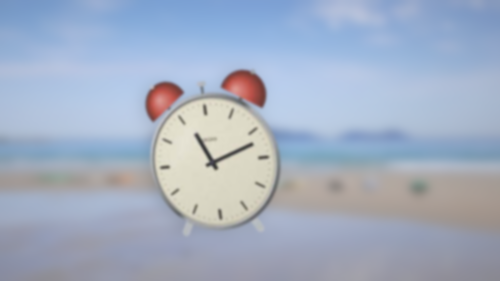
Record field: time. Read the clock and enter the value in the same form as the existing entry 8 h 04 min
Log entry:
11 h 12 min
